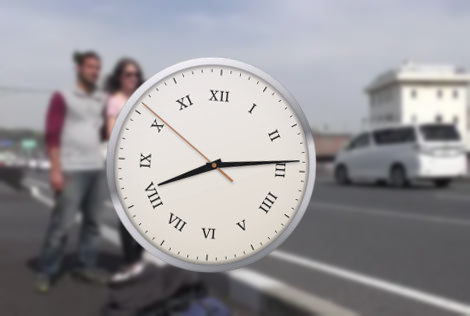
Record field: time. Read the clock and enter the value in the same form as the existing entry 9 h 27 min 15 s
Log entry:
8 h 13 min 51 s
